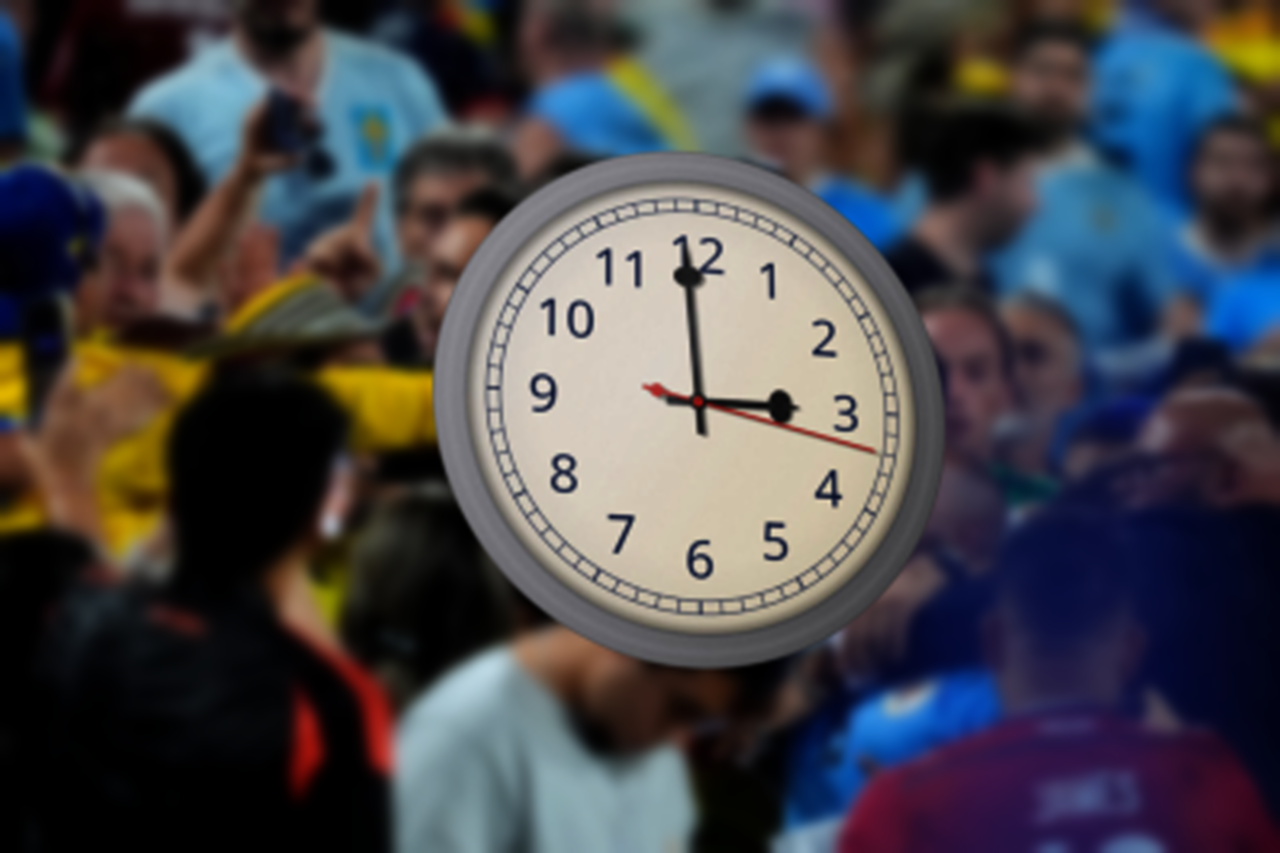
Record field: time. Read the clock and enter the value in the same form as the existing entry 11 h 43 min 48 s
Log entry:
2 h 59 min 17 s
